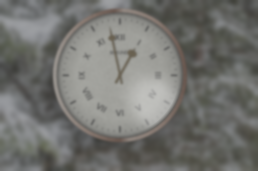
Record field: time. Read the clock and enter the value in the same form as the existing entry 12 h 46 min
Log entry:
12 h 58 min
